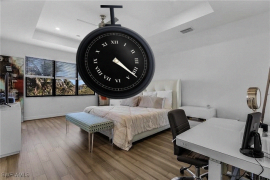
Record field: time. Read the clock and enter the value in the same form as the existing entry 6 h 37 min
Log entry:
4 h 22 min
